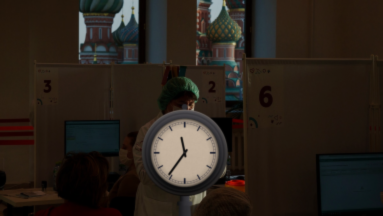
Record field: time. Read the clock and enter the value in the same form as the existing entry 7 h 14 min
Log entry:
11 h 36 min
